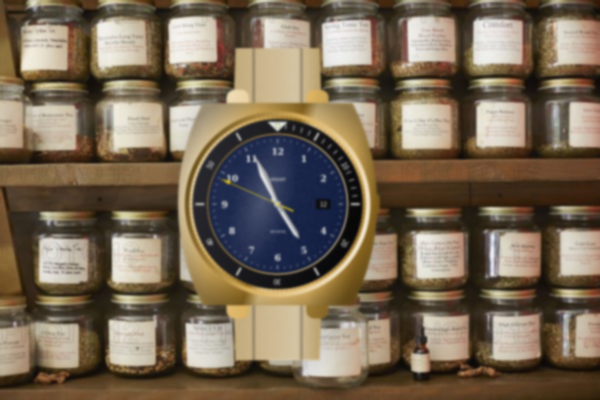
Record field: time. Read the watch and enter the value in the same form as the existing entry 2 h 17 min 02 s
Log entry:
4 h 55 min 49 s
